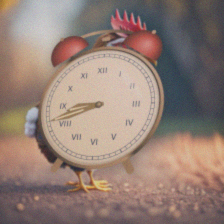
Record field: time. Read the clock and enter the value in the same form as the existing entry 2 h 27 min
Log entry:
8 h 42 min
